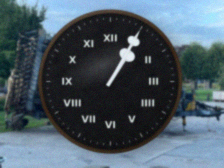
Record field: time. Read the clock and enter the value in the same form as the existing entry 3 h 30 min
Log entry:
1 h 05 min
